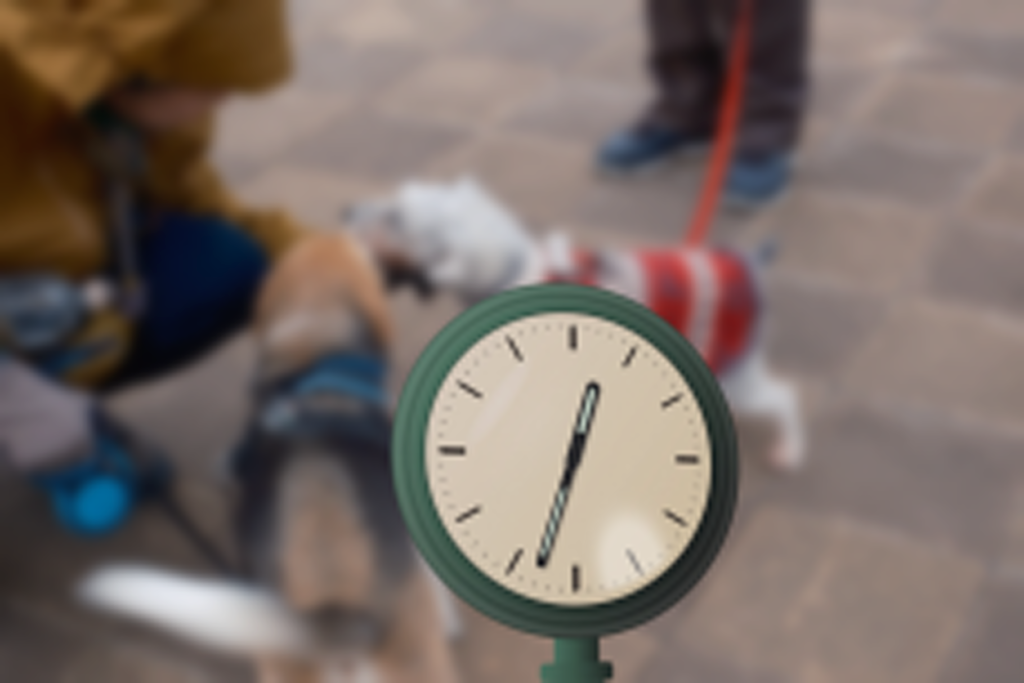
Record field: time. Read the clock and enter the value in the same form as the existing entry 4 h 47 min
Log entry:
12 h 33 min
